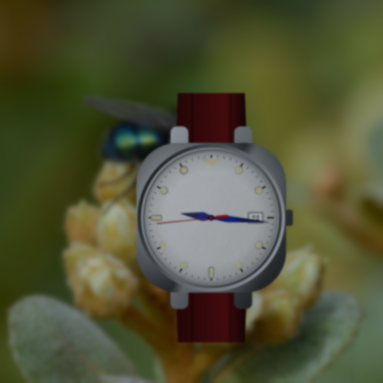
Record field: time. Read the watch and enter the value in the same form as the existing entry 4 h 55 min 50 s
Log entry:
9 h 15 min 44 s
